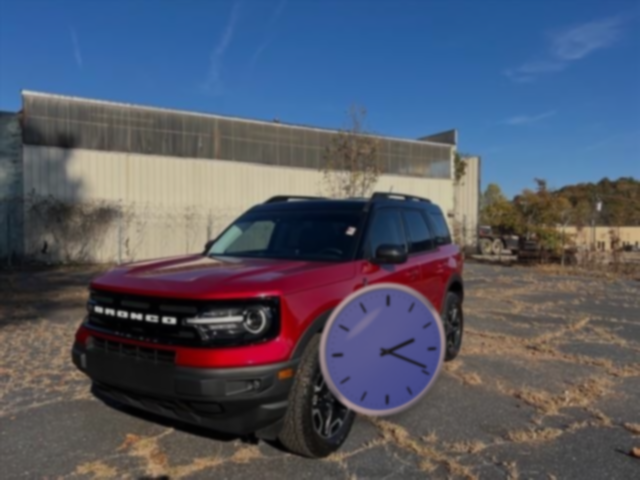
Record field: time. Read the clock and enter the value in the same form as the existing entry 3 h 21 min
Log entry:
2 h 19 min
